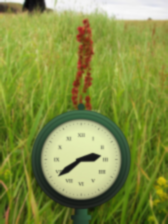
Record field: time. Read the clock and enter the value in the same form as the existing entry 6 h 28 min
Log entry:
2 h 39 min
